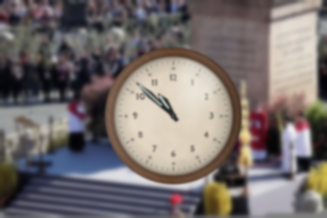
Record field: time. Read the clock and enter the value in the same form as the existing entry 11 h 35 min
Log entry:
10 h 52 min
